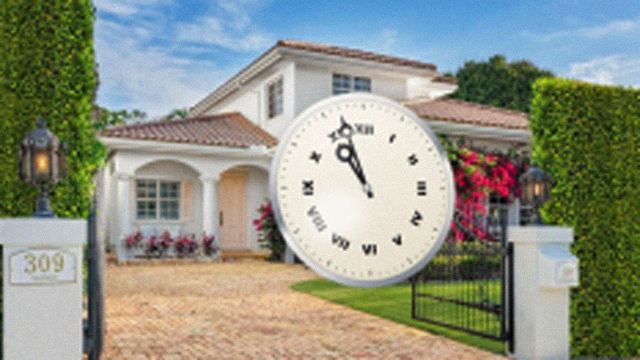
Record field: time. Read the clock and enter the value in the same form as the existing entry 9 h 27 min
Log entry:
10 h 57 min
